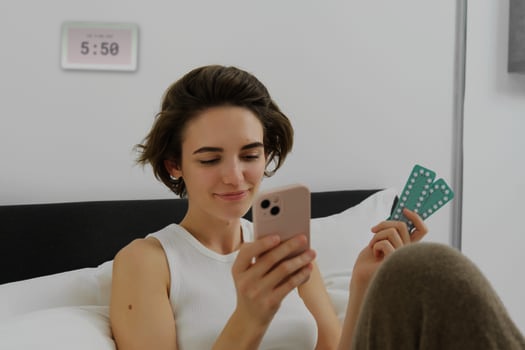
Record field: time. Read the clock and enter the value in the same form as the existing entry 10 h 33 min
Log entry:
5 h 50 min
